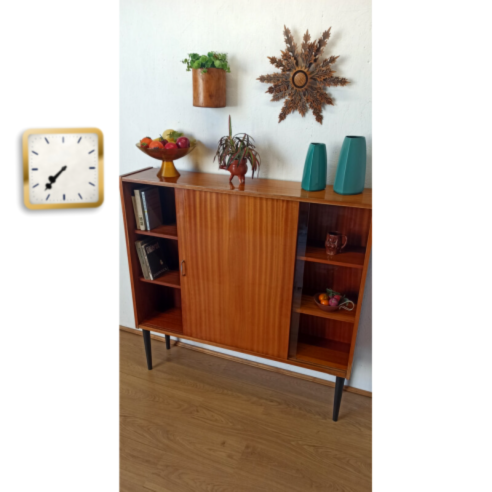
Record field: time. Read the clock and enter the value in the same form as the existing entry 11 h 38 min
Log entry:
7 h 37 min
